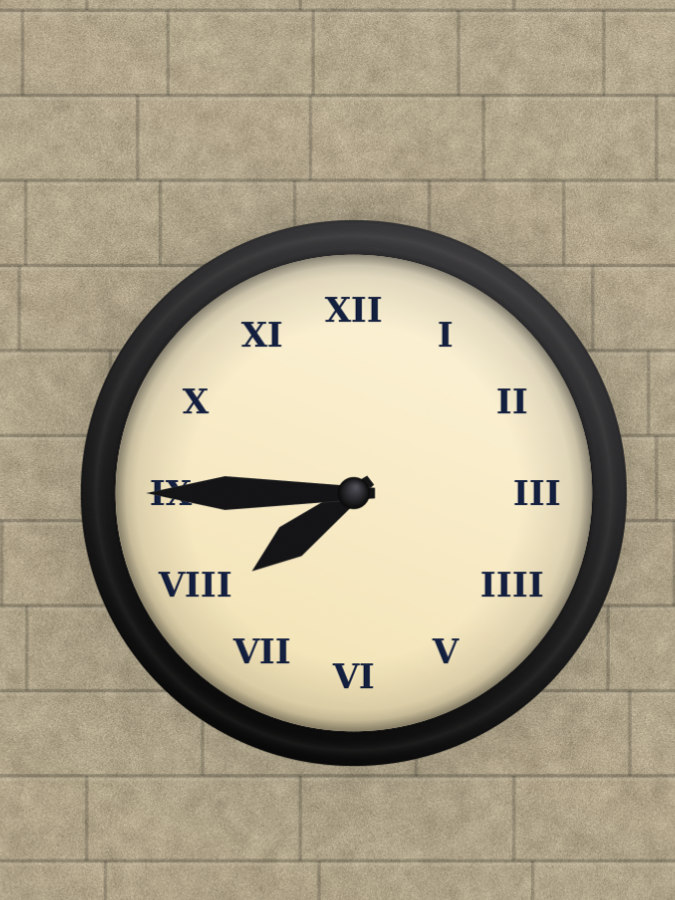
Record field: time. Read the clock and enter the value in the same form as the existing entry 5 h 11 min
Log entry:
7 h 45 min
